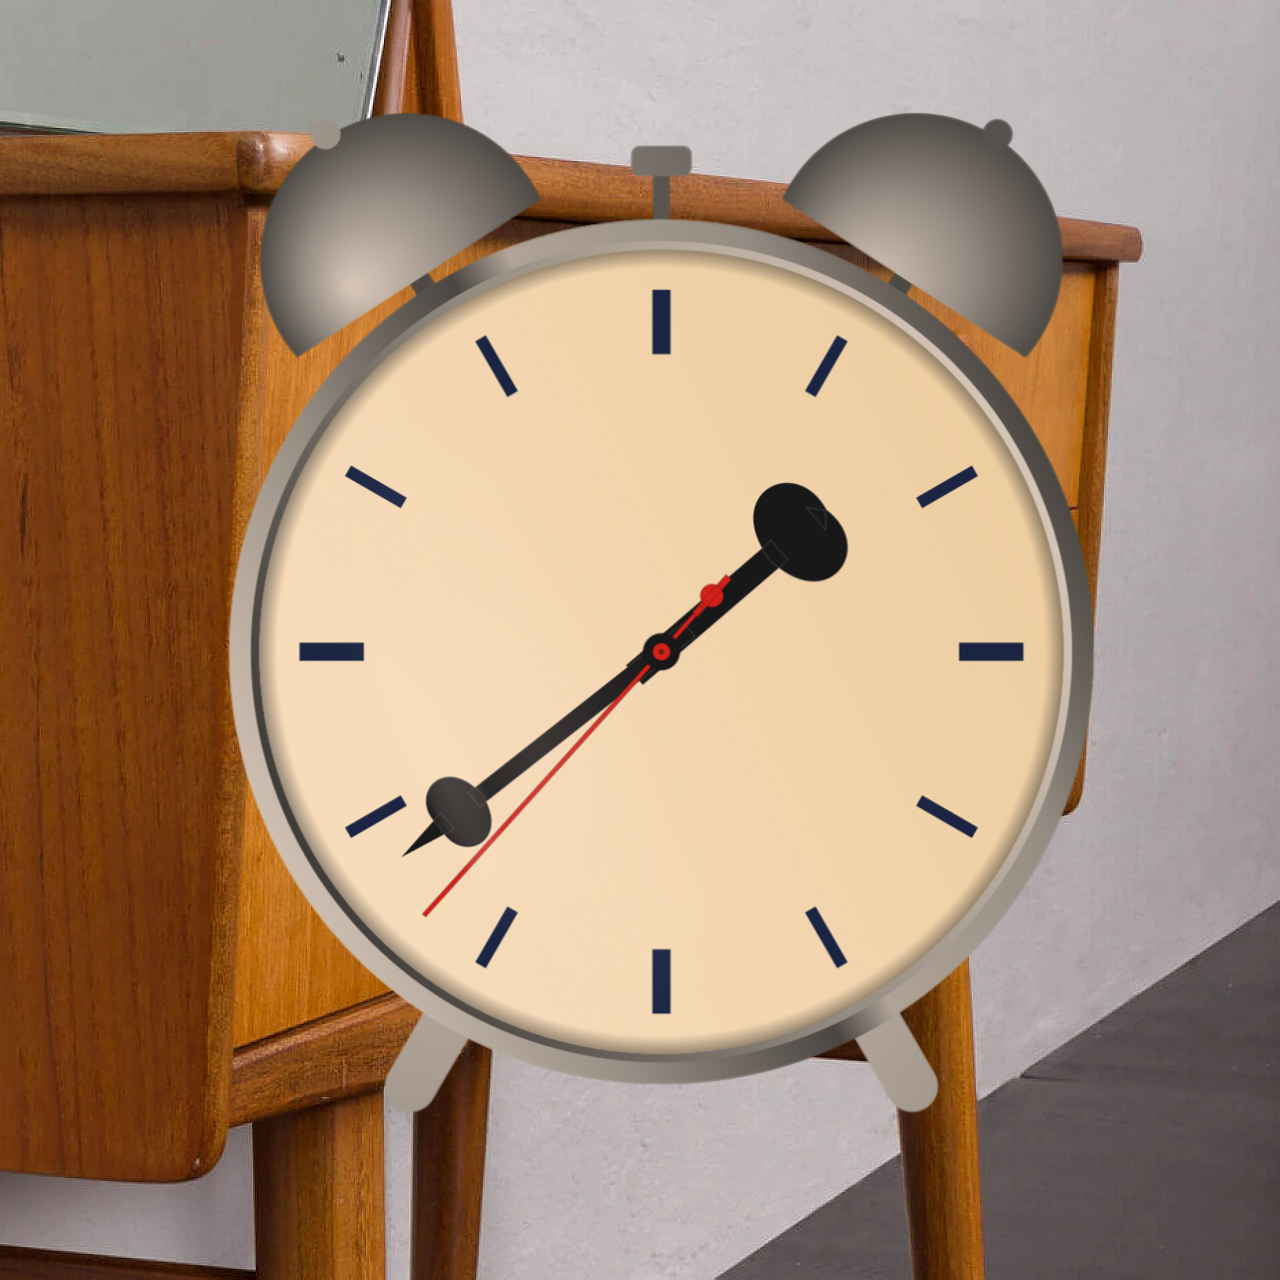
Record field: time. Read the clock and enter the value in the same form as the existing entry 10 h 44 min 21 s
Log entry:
1 h 38 min 37 s
